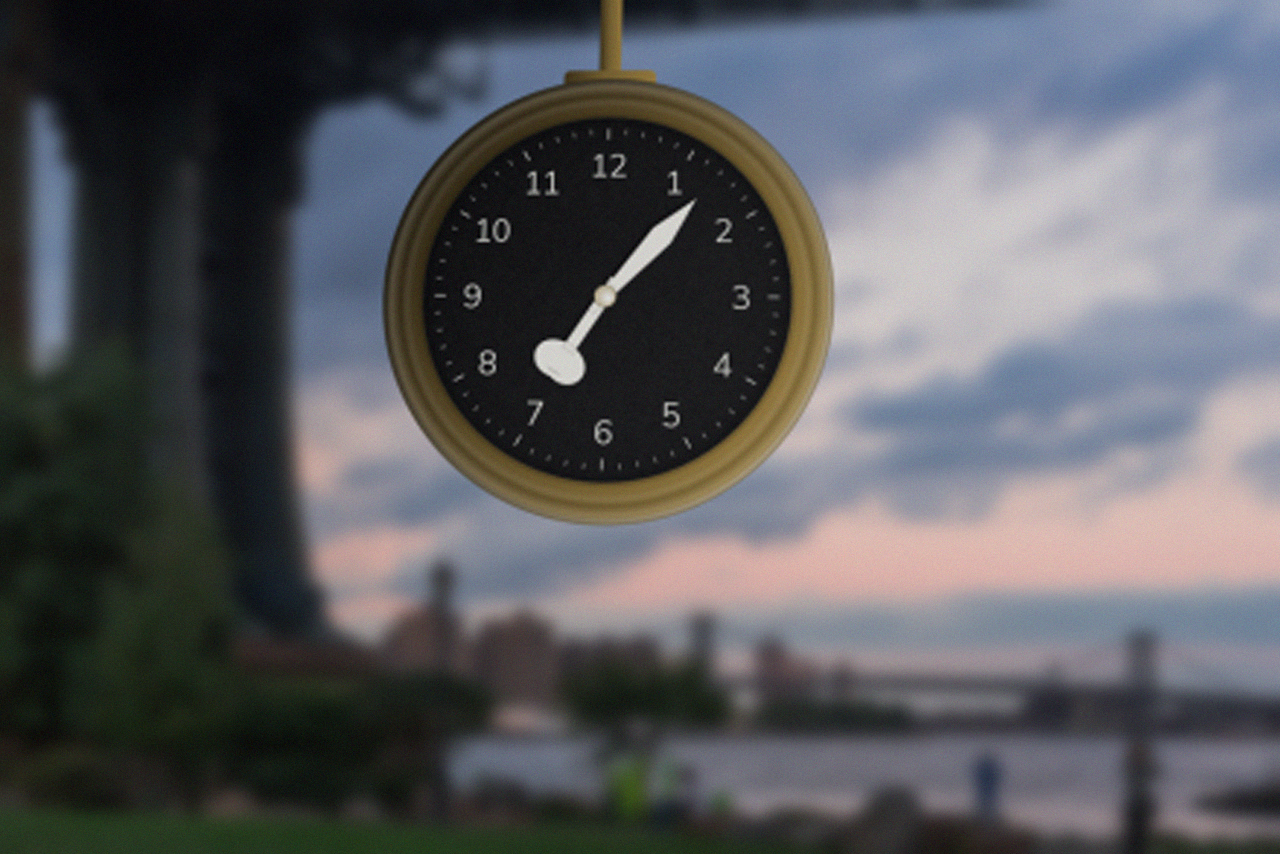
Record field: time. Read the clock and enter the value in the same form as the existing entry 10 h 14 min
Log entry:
7 h 07 min
